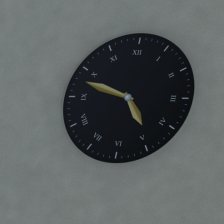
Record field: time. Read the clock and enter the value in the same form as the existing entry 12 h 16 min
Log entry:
4 h 48 min
